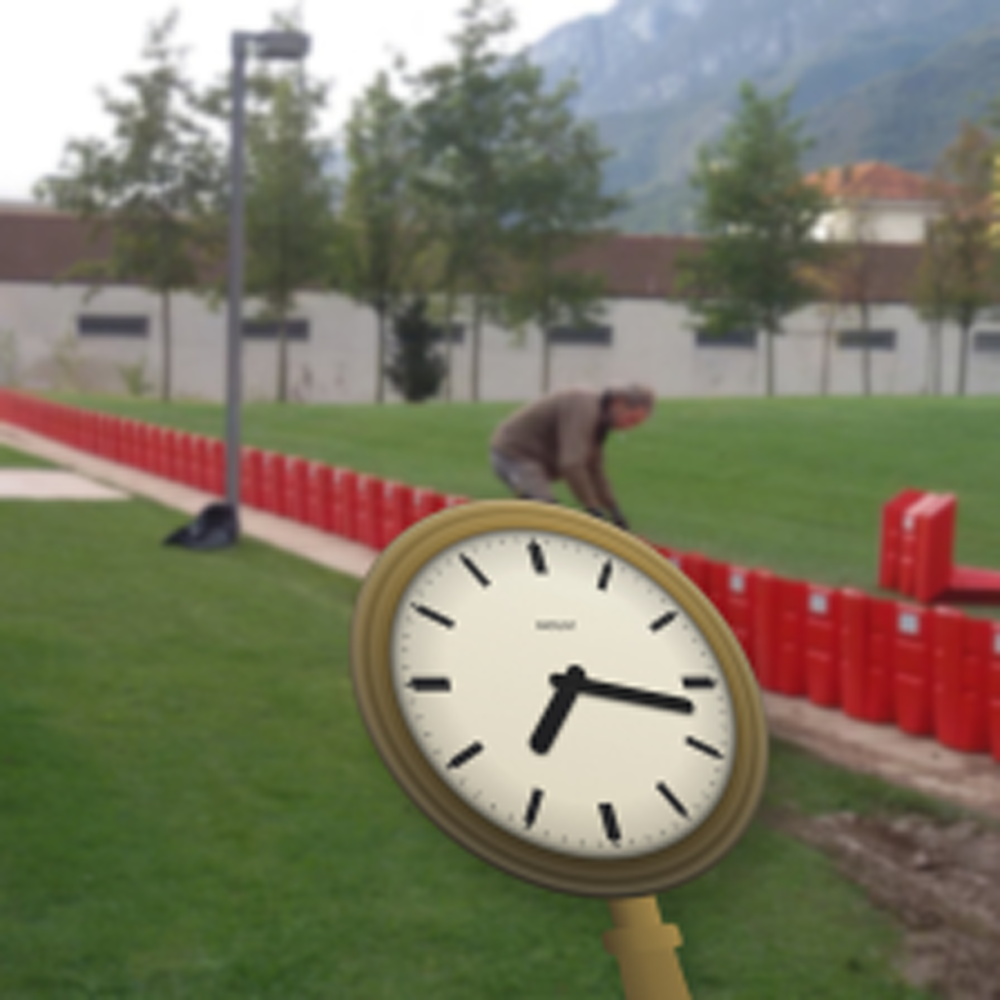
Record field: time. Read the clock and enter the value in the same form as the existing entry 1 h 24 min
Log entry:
7 h 17 min
